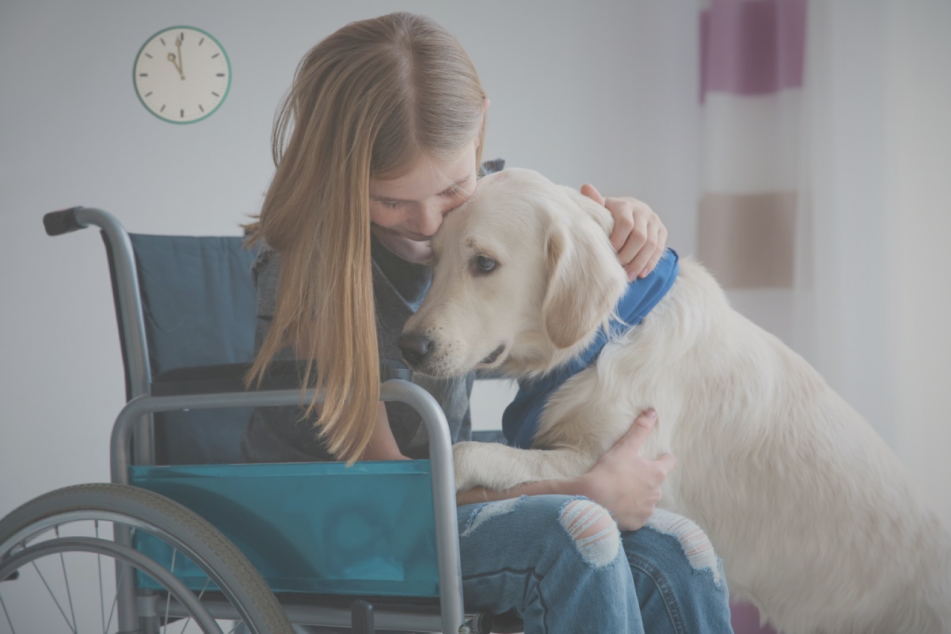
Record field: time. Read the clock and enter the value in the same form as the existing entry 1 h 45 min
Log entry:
10 h 59 min
